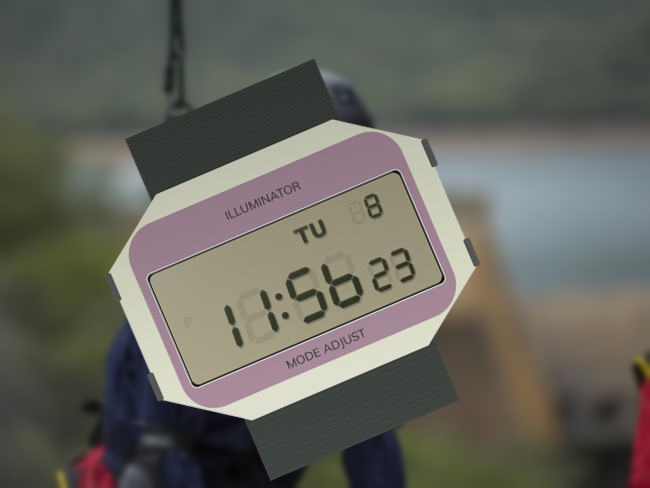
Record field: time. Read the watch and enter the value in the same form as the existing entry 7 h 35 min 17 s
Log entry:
11 h 56 min 23 s
